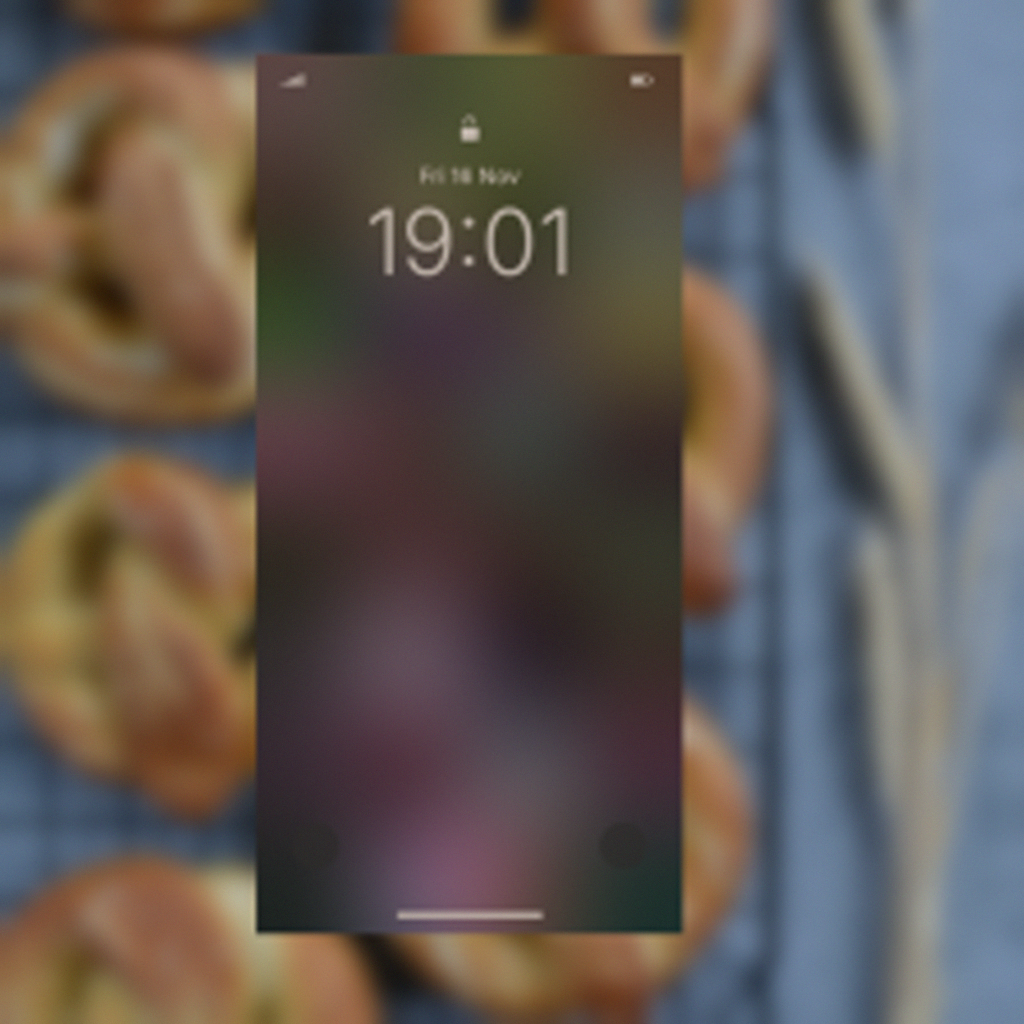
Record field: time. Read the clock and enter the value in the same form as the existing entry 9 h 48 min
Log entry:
19 h 01 min
